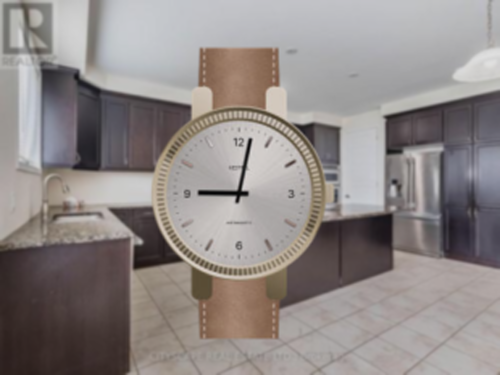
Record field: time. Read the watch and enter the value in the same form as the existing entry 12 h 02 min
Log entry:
9 h 02 min
